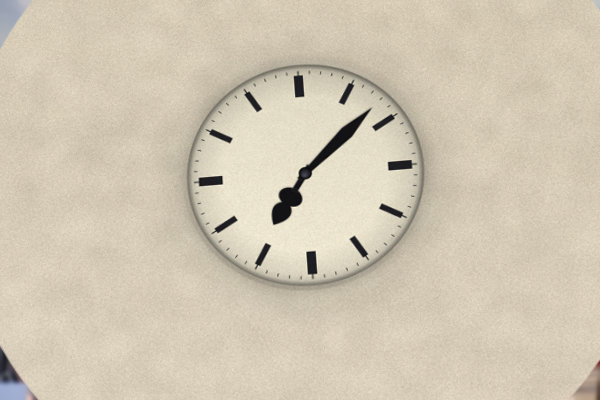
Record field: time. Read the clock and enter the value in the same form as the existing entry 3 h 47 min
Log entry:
7 h 08 min
